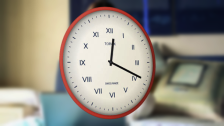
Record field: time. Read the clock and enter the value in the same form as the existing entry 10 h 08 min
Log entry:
12 h 19 min
